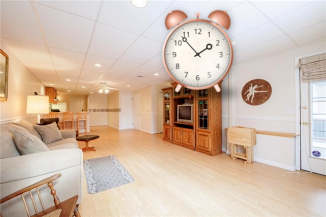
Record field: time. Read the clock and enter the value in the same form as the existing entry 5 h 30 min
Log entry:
1 h 53 min
